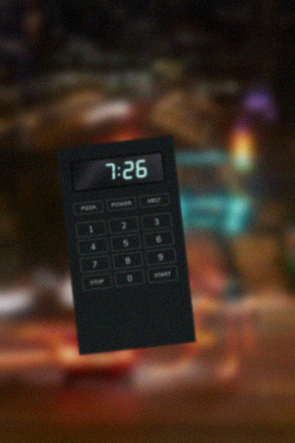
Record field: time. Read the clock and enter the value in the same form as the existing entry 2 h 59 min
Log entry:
7 h 26 min
